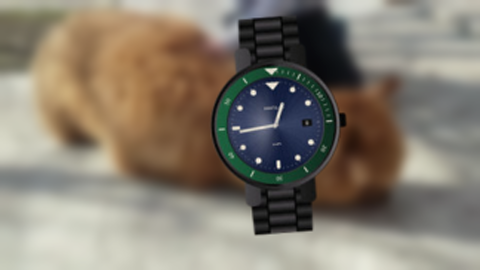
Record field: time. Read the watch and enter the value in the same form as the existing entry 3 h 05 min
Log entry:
12 h 44 min
